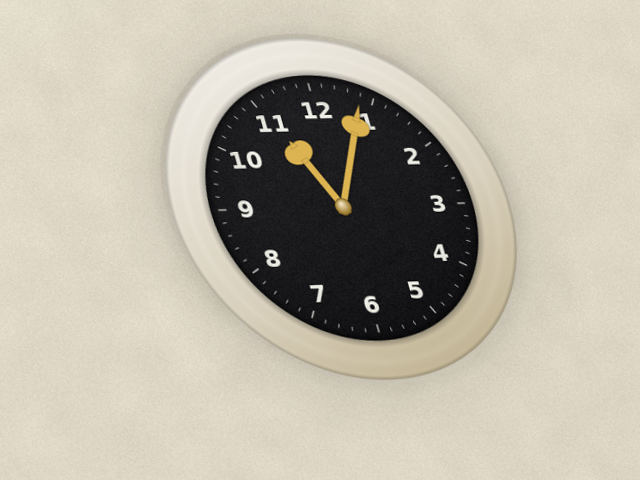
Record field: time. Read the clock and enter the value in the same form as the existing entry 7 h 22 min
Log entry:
11 h 04 min
